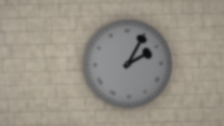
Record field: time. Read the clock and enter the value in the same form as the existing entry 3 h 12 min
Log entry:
2 h 05 min
